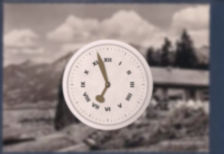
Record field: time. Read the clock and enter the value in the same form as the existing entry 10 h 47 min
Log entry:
6 h 57 min
